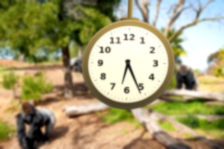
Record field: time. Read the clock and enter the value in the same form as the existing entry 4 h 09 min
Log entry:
6 h 26 min
